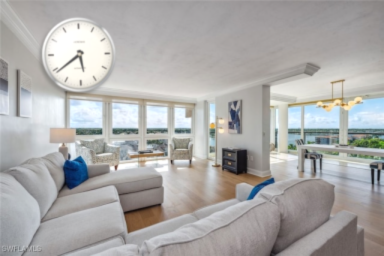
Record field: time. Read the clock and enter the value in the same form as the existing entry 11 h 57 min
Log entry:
5 h 39 min
